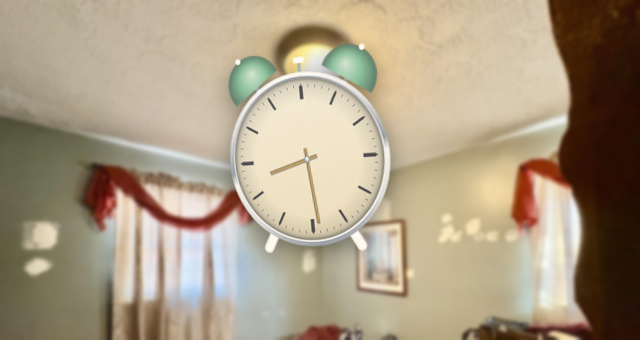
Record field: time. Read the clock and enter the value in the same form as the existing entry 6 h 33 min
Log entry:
8 h 29 min
